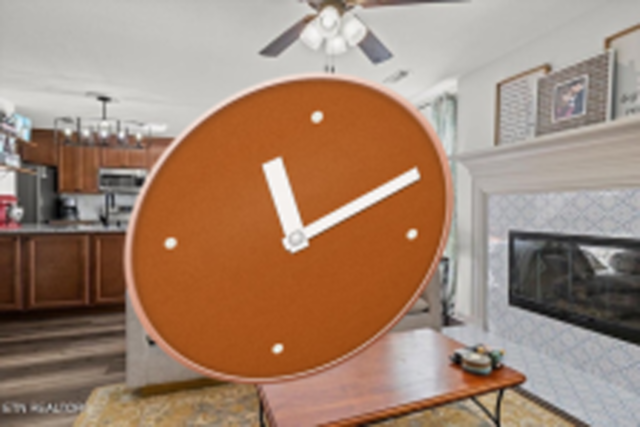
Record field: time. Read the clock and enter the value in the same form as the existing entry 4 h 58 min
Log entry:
11 h 10 min
